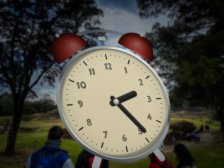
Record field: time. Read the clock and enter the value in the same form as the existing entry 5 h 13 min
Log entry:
2 h 24 min
